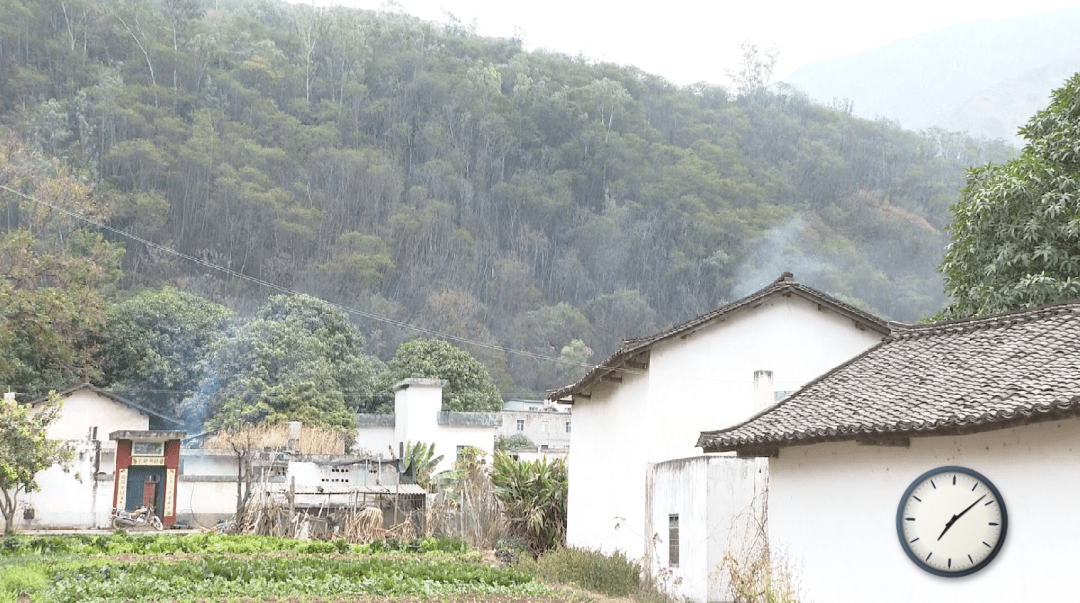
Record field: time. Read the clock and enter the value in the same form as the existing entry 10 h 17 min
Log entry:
7 h 08 min
